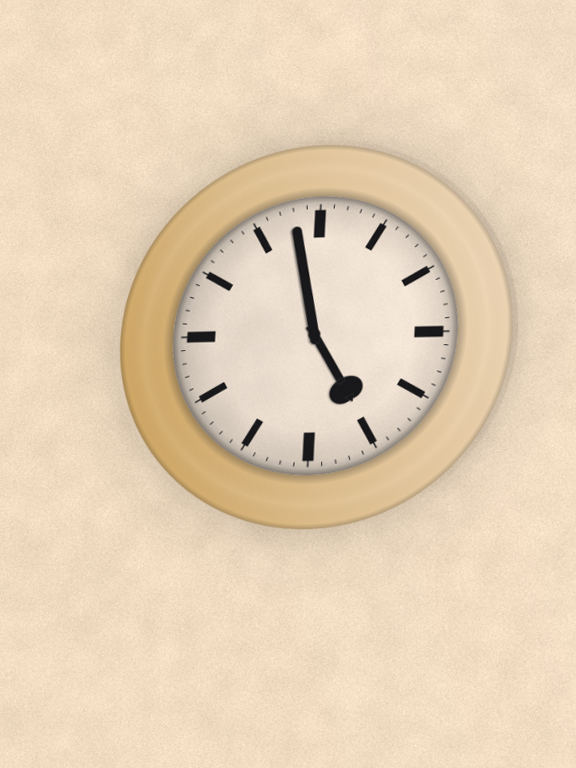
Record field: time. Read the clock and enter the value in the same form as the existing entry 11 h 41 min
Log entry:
4 h 58 min
